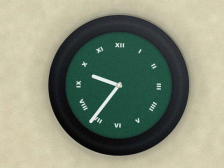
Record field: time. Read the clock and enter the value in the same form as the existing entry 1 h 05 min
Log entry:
9 h 36 min
